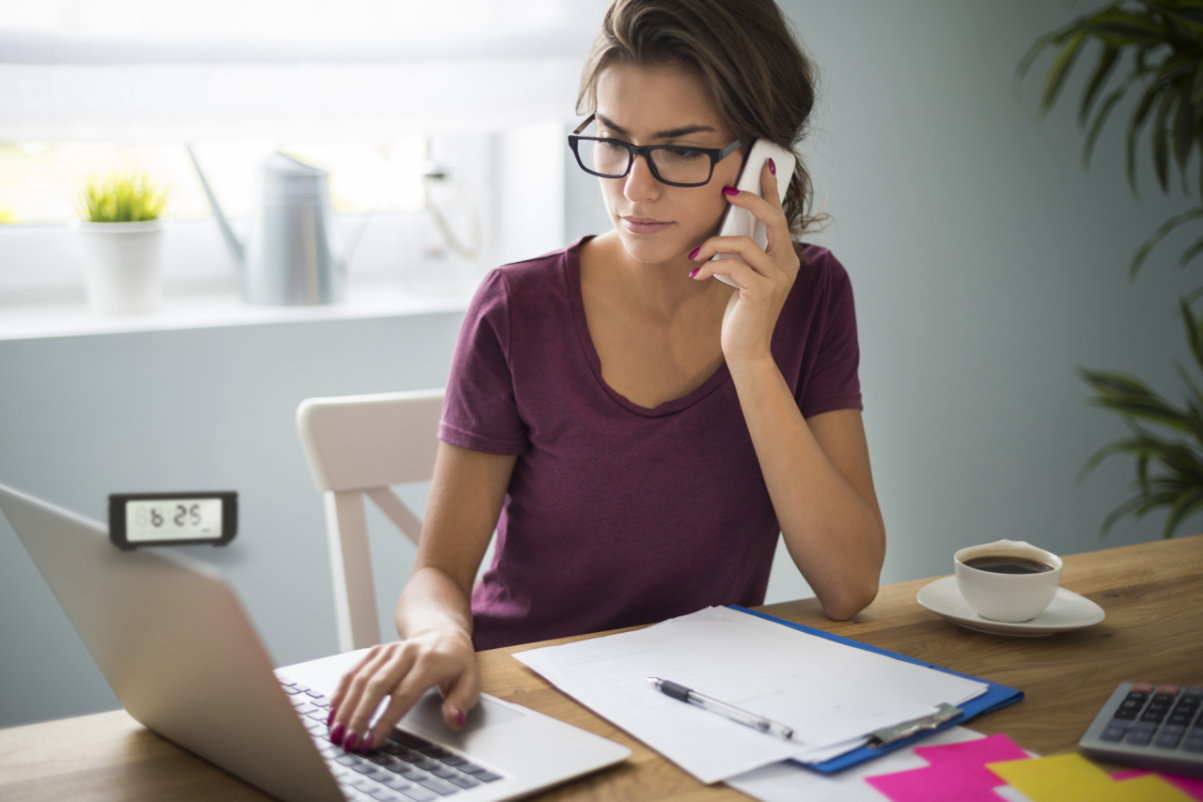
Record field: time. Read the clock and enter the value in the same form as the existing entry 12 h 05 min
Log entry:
6 h 25 min
